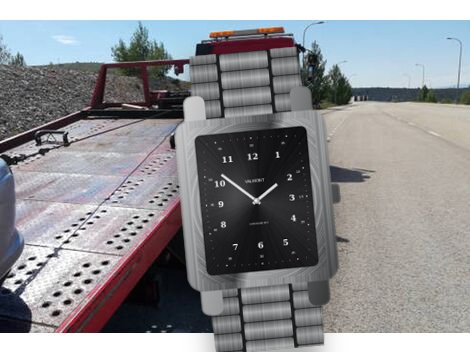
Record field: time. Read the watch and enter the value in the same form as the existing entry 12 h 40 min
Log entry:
1 h 52 min
